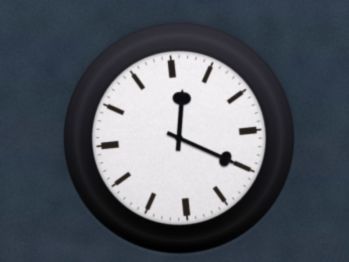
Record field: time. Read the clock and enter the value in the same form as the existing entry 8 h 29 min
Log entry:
12 h 20 min
